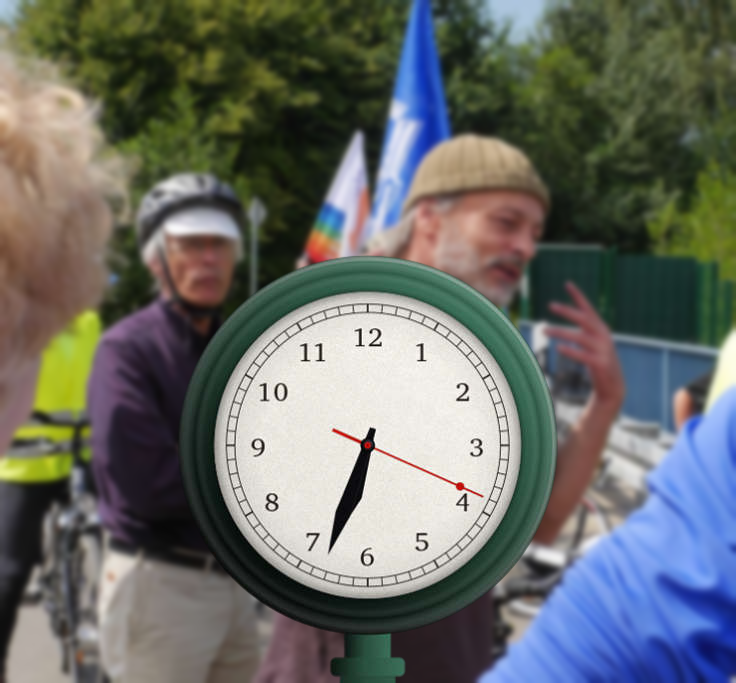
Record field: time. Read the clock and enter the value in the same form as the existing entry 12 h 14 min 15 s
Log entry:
6 h 33 min 19 s
